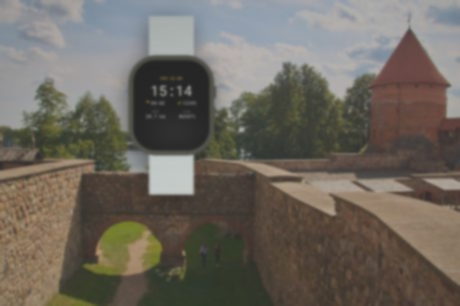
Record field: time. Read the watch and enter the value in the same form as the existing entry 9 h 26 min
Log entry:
15 h 14 min
